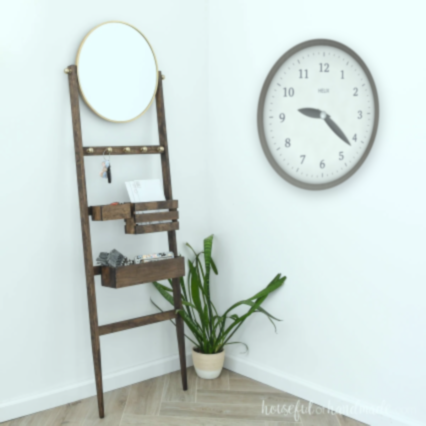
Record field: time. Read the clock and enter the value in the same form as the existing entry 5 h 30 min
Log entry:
9 h 22 min
